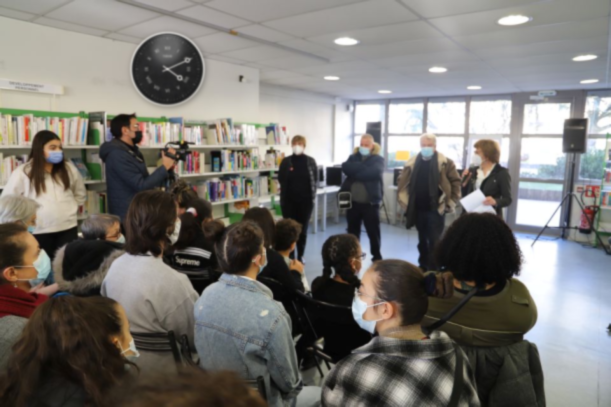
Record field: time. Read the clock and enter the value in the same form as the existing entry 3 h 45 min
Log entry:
4 h 11 min
